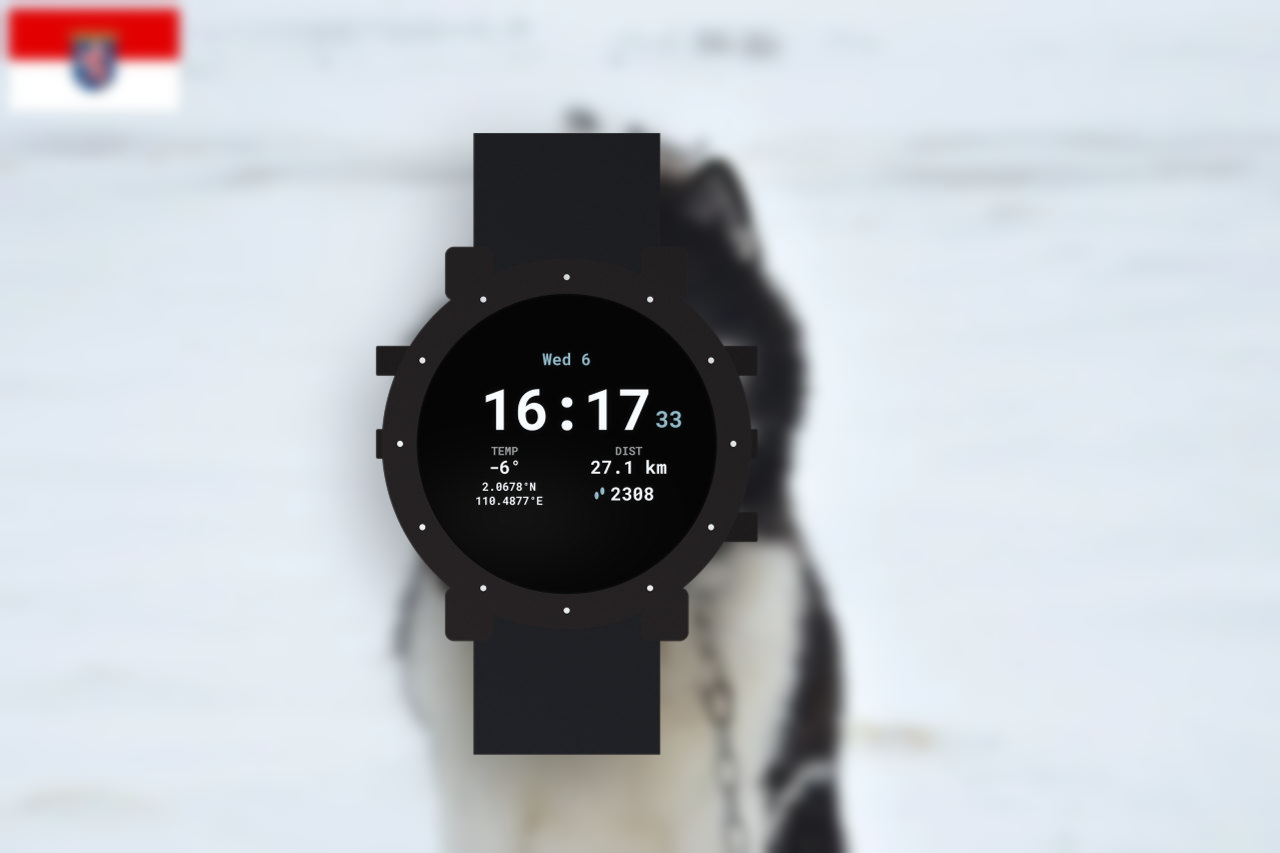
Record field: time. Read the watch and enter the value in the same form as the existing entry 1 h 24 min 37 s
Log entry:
16 h 17 min 33 s
